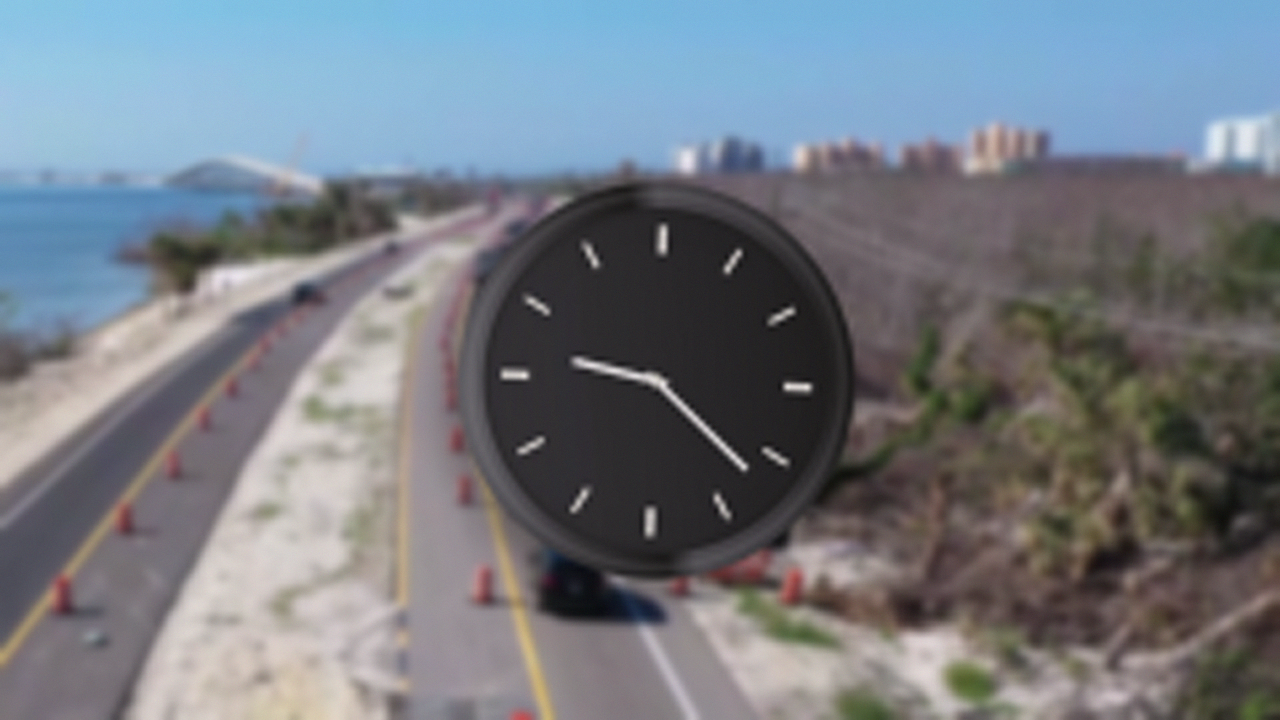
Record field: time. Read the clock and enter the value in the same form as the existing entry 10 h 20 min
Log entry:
9 h 22 min
